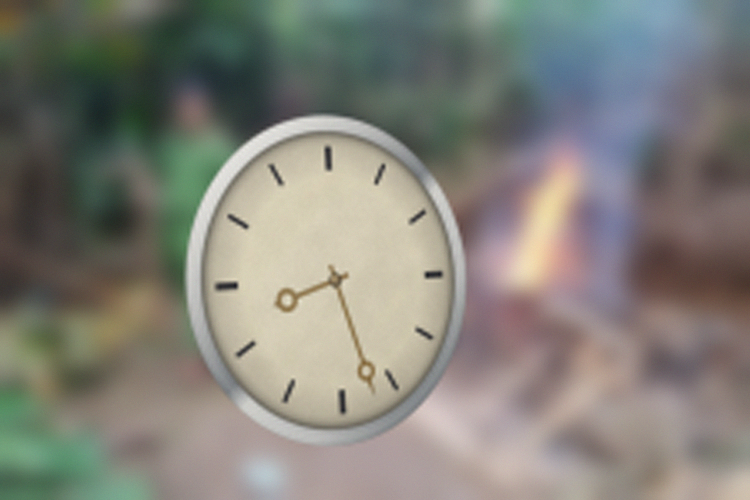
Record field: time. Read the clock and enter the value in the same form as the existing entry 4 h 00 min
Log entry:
8 h 27 min
